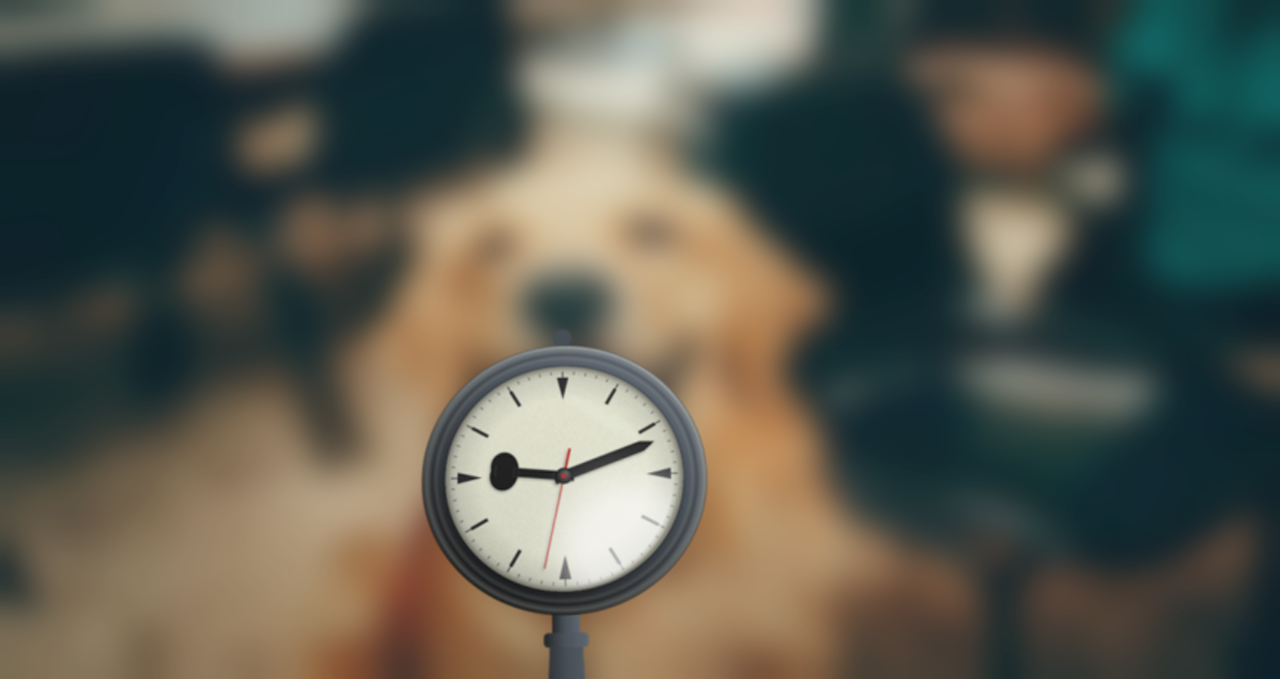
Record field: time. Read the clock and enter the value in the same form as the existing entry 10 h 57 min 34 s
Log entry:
9 h 11 min 32 s
